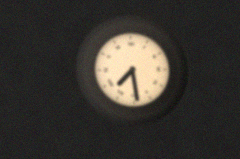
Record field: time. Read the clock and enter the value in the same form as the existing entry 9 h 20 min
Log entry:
7 h 29 min
